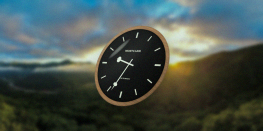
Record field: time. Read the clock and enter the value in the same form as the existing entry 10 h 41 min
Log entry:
9 h 34 min
